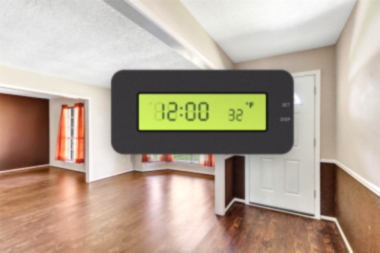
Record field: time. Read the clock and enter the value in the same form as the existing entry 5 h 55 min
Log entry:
12 h 00 min
